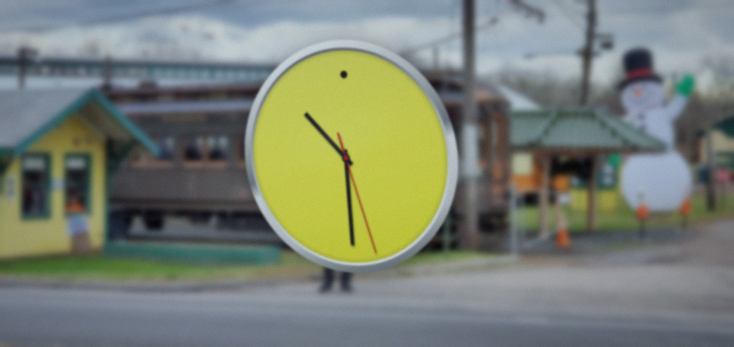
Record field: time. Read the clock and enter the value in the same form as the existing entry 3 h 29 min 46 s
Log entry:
10 h 29 min 27 s
